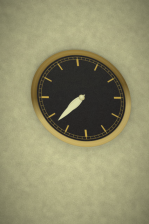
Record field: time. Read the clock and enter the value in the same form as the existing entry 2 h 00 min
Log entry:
7 h 38 min
